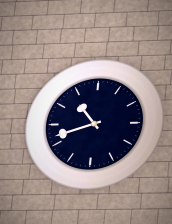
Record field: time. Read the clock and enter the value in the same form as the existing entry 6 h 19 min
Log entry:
10 h 42 min
